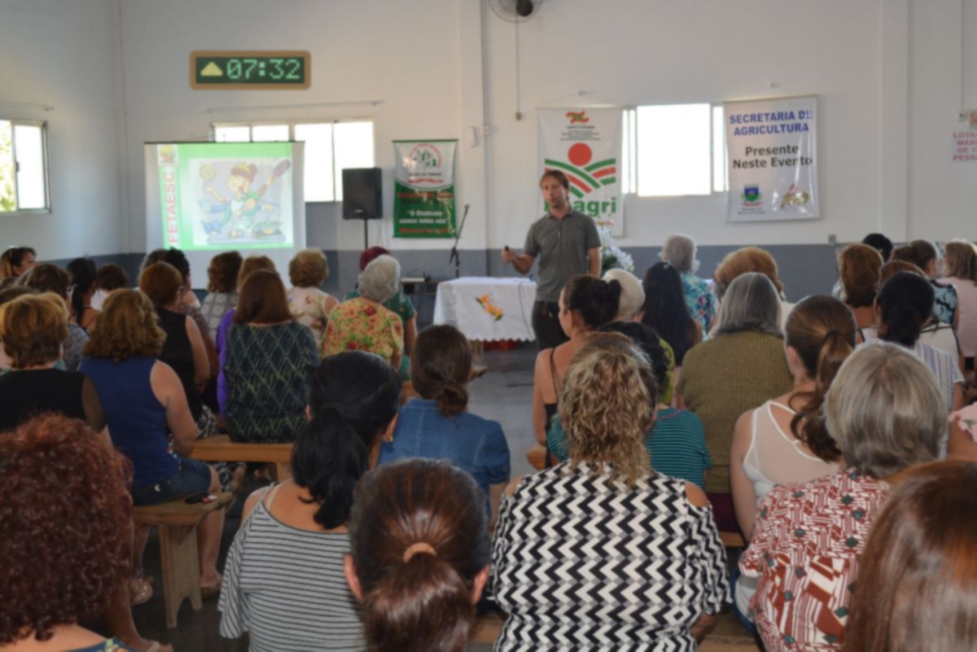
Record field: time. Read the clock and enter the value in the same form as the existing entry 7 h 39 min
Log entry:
7 h 32 min
